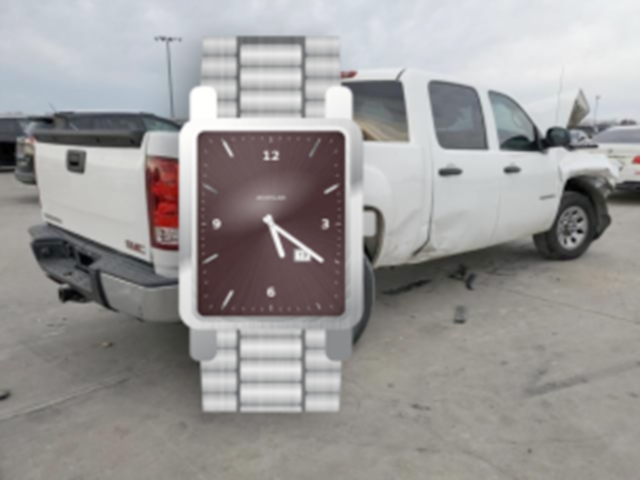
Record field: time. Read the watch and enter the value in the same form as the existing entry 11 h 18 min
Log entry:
5 h 21 min
